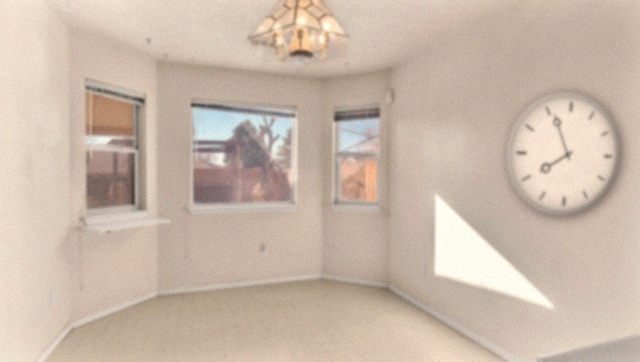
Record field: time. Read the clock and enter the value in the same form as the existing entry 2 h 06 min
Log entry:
7 h 56 min
